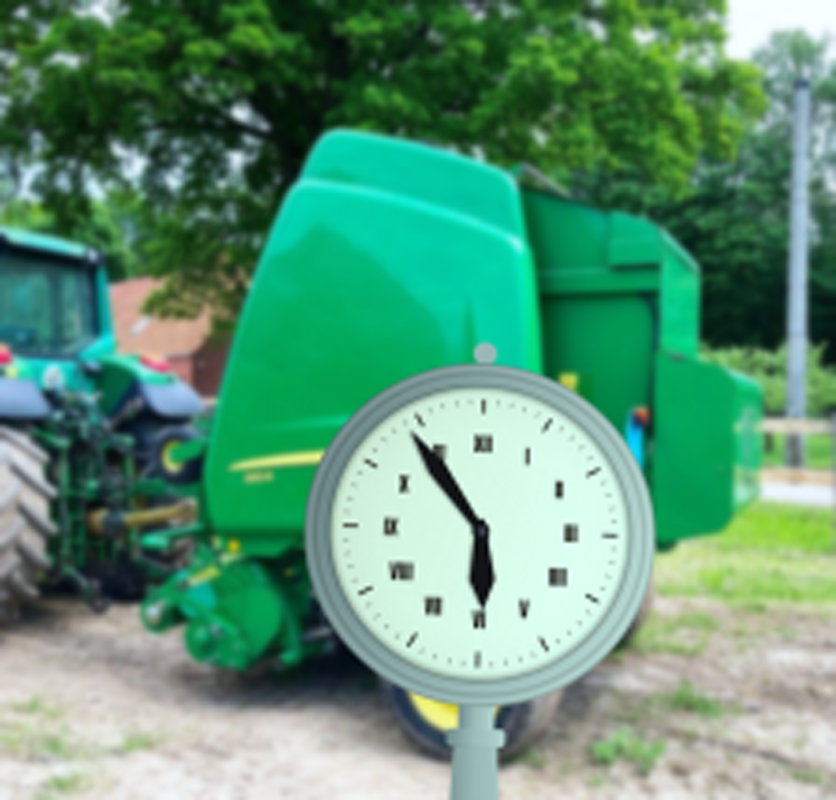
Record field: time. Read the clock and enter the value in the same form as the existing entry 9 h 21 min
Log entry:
5 h 54 min
